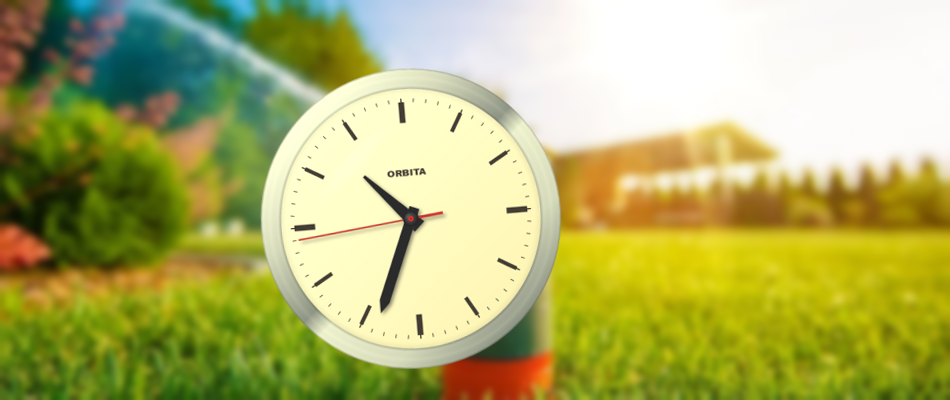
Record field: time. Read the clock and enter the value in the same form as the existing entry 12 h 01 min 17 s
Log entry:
10 h 33 min 44 s
